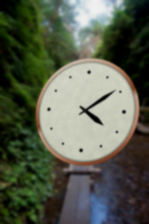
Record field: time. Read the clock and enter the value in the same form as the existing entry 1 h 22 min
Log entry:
4 h 09 min
